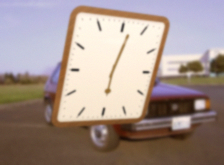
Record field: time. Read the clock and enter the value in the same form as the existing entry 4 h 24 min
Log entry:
6 h 02 min
